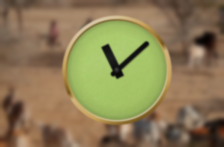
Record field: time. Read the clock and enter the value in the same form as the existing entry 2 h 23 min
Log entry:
11 h 08 min
